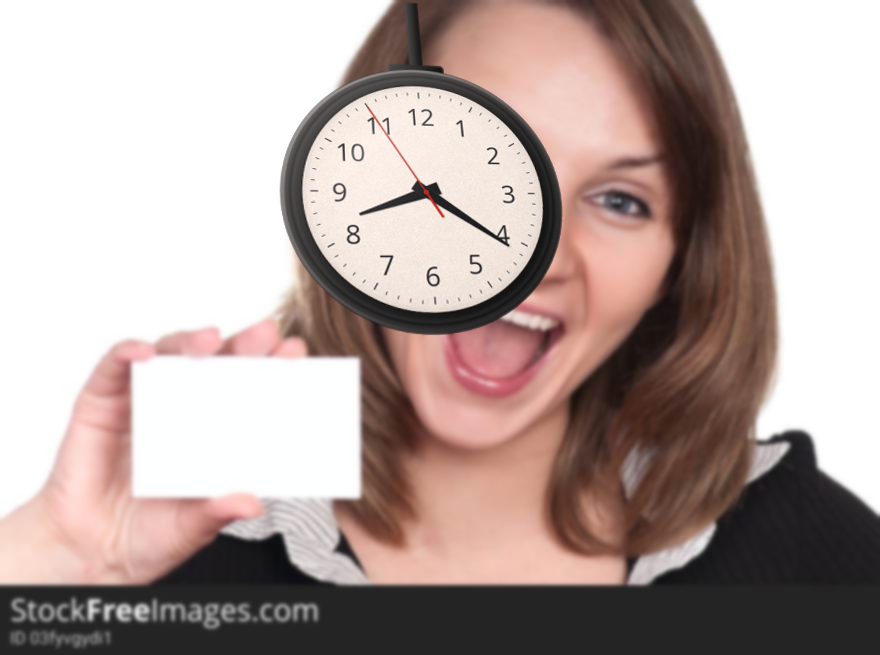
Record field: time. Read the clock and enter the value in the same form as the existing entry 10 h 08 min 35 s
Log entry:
8 h 20 min 55 s
